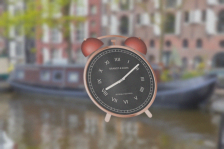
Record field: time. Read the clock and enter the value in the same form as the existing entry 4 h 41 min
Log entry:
8 h 09 min
